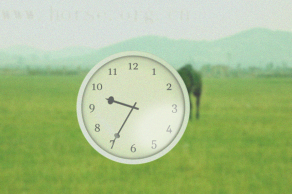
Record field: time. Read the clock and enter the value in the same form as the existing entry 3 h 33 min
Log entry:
9 h 35 min
